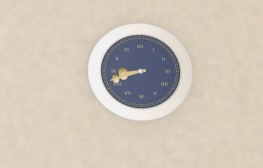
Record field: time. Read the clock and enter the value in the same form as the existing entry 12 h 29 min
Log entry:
8 h 42 min
